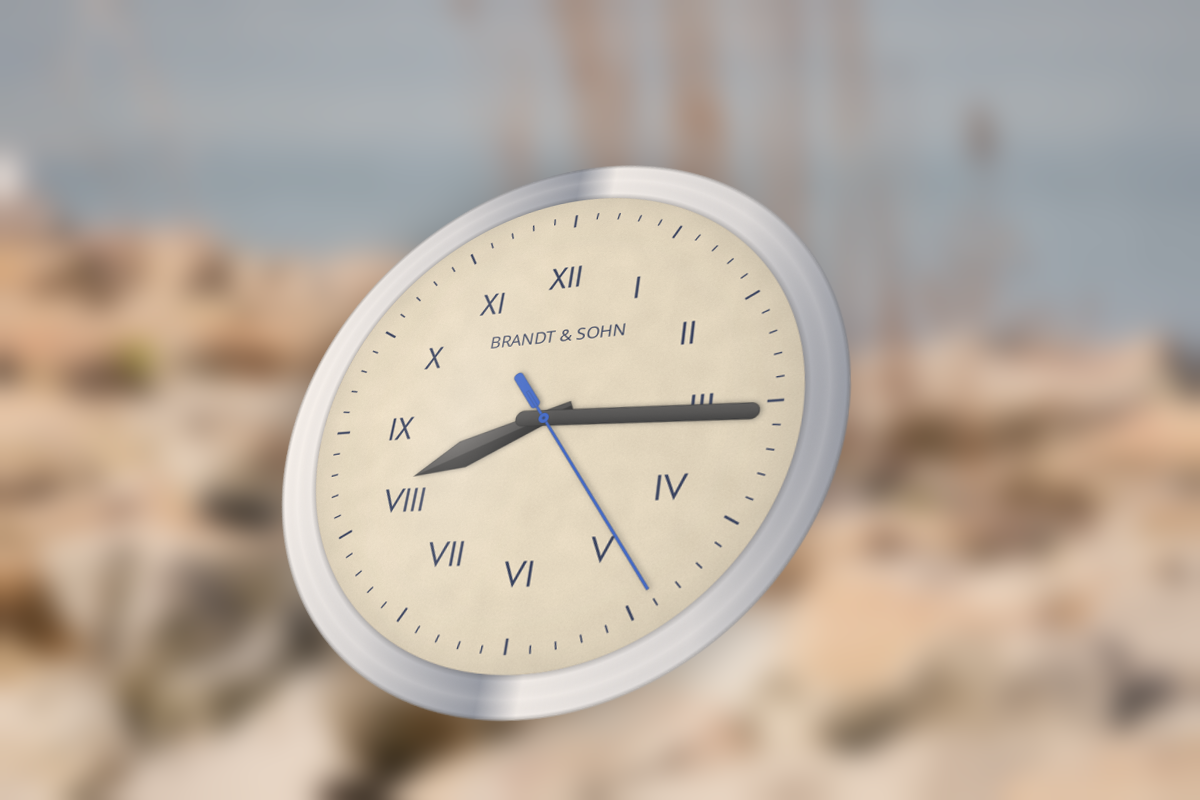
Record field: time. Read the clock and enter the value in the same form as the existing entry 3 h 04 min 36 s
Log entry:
8 h 15 min 24 s
